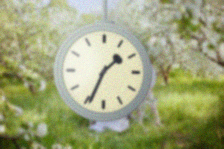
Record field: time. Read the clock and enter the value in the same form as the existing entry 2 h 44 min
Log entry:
1 h 34 min
